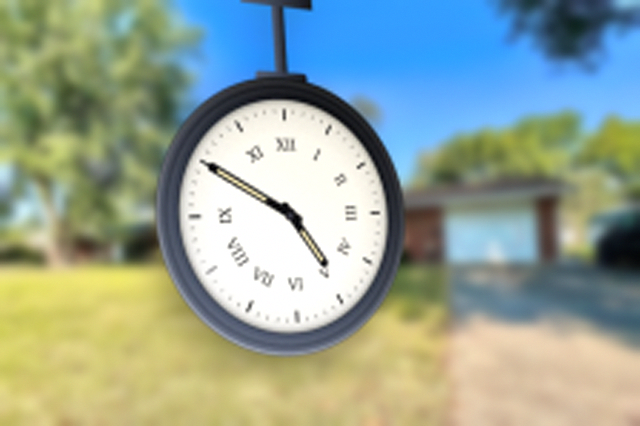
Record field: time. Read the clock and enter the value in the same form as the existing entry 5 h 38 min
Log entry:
4 h 50 min
